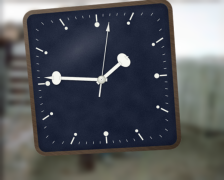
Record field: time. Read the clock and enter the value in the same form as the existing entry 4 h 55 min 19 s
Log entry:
1 h 46 min 02 s
